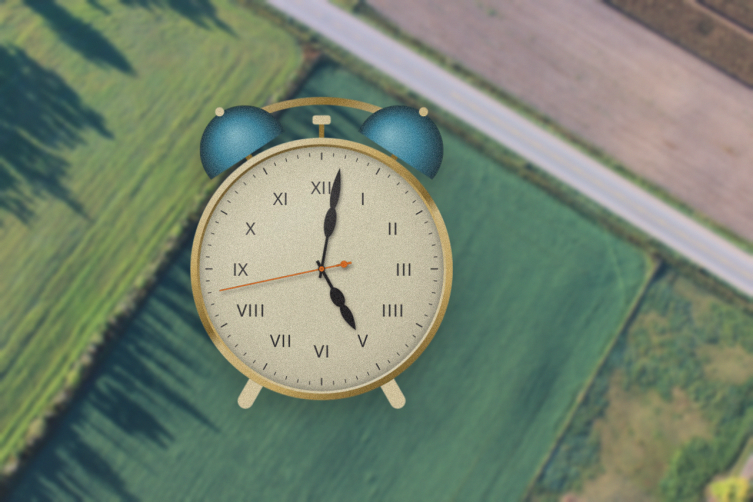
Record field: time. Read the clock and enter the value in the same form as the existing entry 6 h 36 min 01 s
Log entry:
5 h 01 min 43 s
